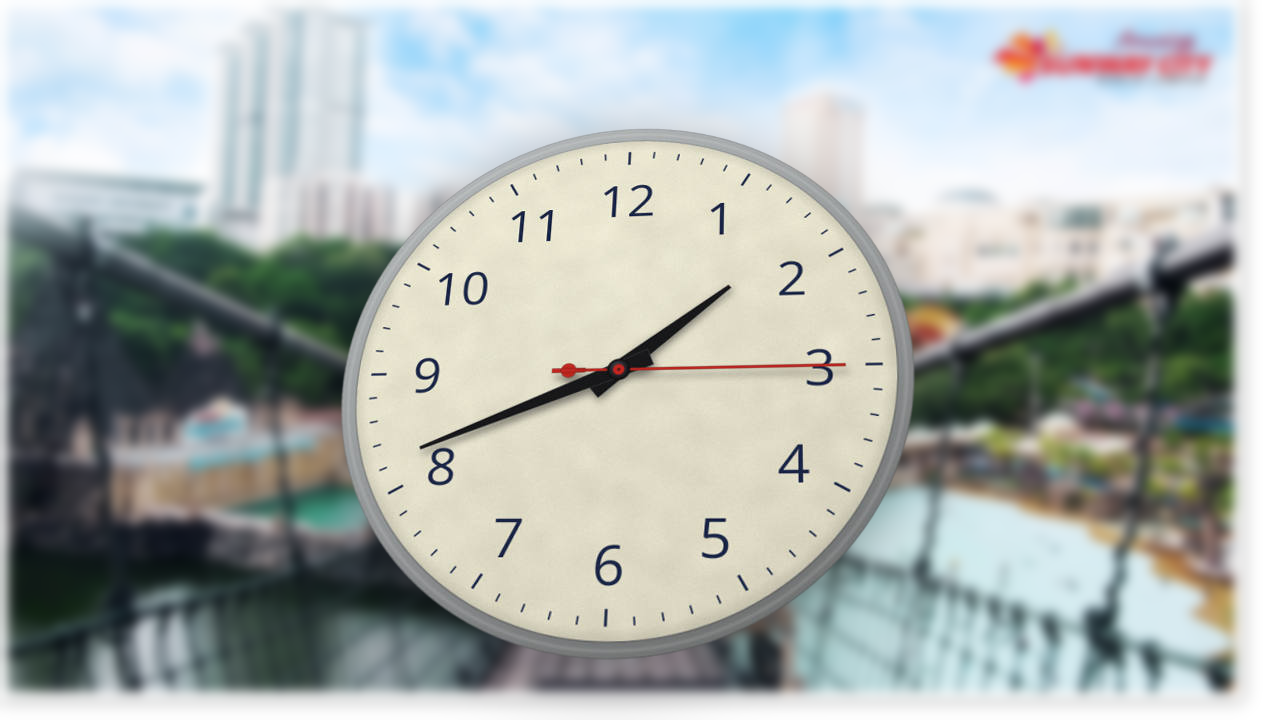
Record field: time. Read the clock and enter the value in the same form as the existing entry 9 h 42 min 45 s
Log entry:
1 h 41 min 15 s
